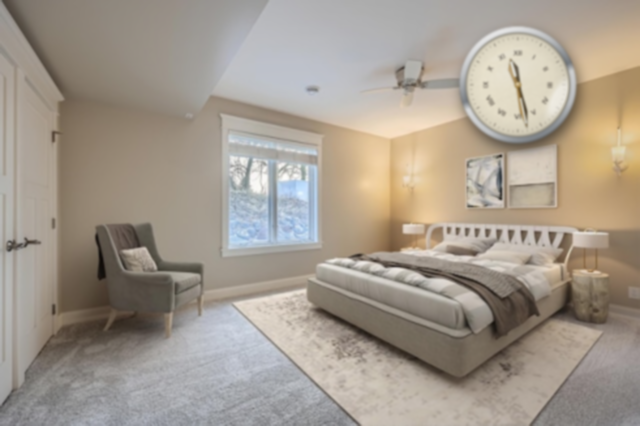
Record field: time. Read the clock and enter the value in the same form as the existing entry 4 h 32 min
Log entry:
11 h 28 min
